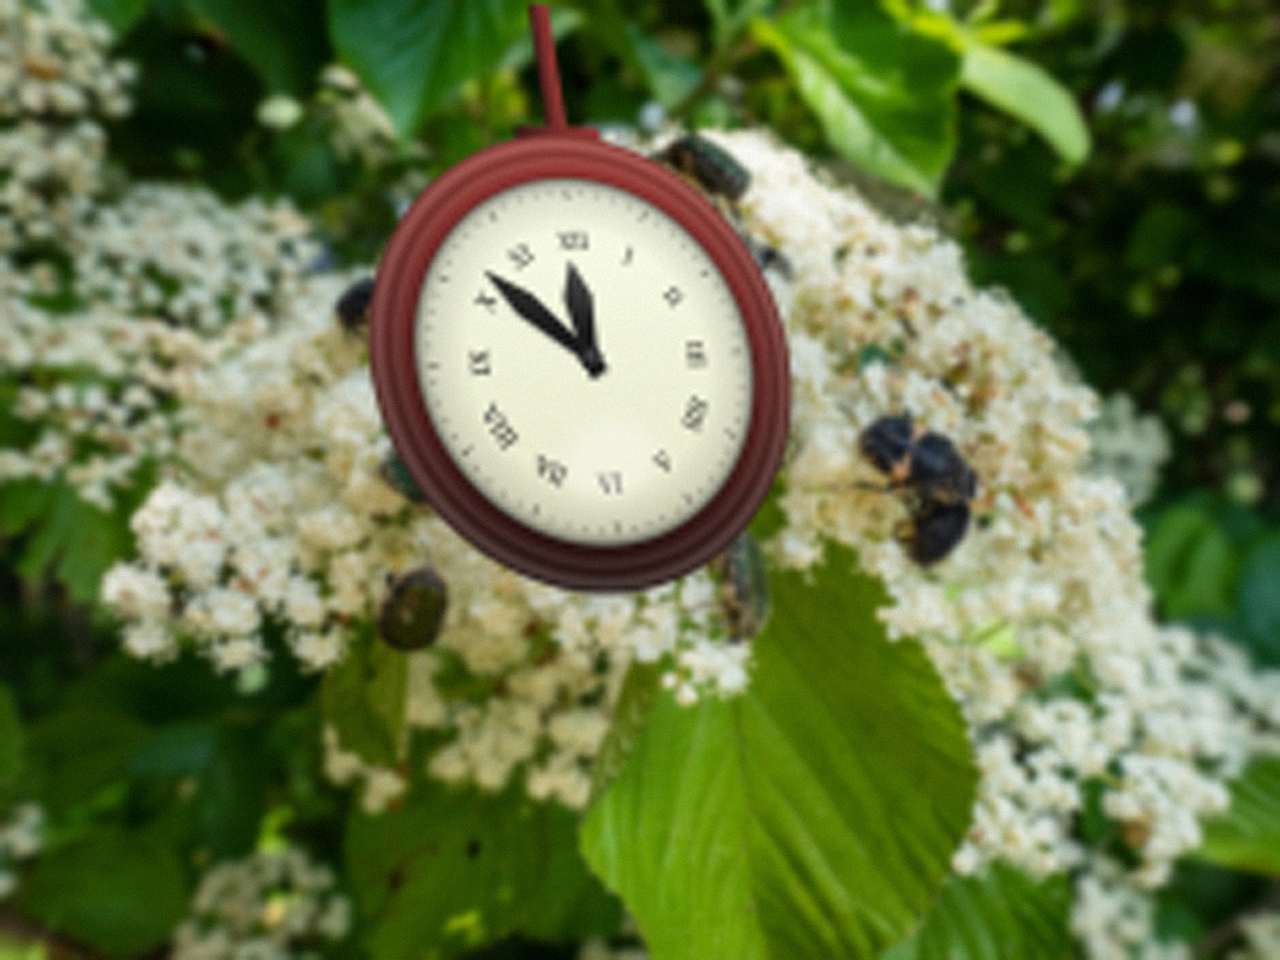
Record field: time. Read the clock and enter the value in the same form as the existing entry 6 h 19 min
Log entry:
11 h 52 min
